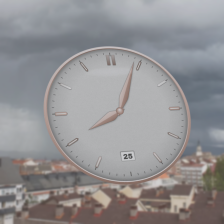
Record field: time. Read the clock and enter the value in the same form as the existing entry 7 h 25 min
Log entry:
8 h 04 min
